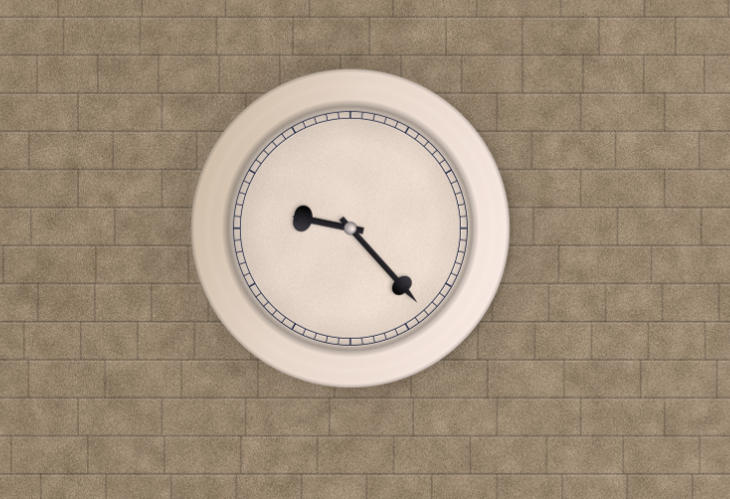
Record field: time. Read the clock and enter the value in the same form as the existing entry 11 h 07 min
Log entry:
9 h 23 min
